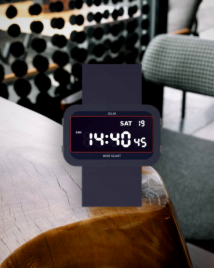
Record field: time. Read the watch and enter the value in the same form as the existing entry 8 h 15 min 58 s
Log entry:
14 h 40 min 45 s
